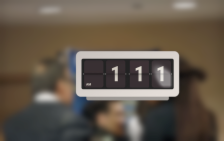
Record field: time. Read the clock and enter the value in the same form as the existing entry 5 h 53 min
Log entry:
1 h 11 min
